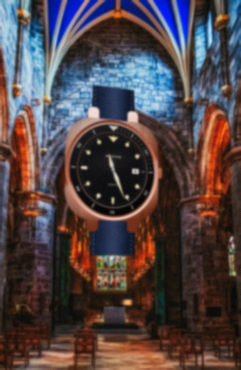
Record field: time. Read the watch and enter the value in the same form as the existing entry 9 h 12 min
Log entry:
11 h 26 min
